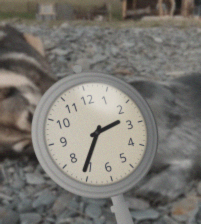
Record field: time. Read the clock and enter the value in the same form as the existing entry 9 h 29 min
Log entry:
2 h 36 min
